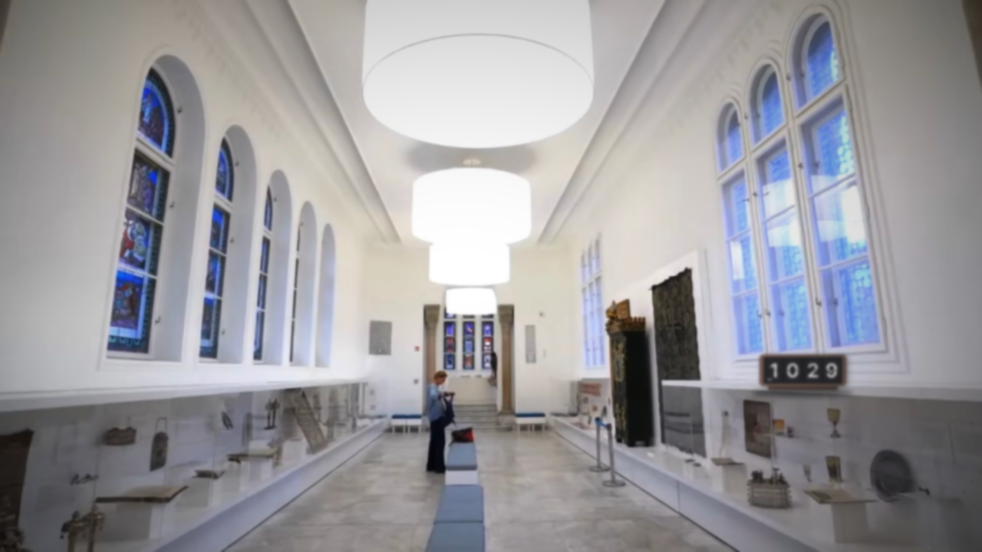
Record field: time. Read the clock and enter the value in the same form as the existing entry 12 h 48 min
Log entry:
10 h 29 min
